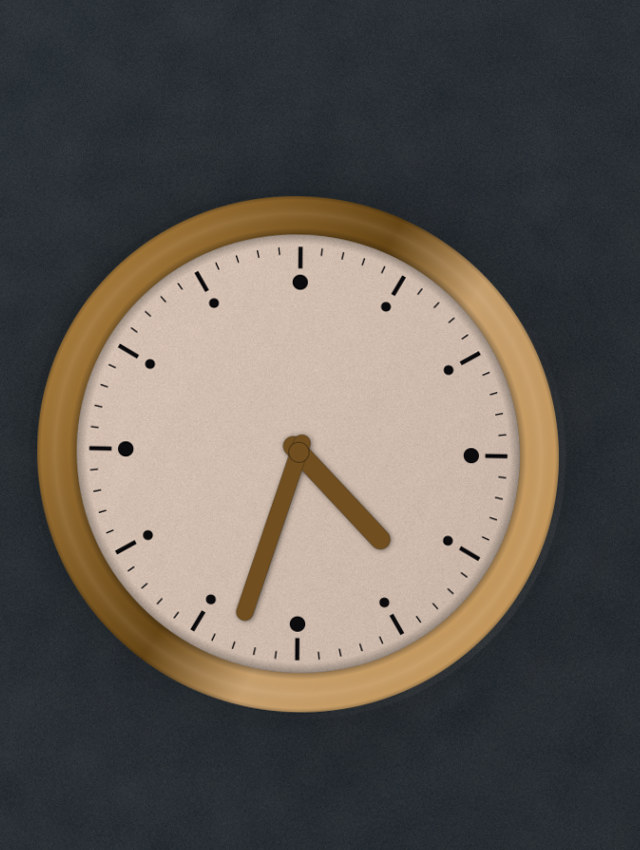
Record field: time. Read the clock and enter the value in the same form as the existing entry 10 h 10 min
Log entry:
4 h 33 min
